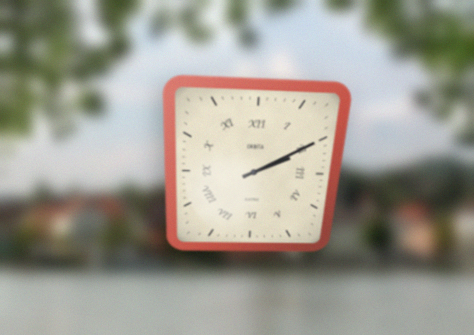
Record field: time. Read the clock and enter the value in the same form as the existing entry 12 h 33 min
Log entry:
2 h 10 min
